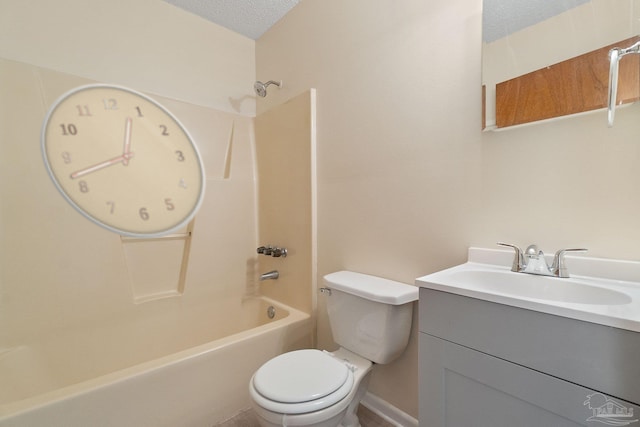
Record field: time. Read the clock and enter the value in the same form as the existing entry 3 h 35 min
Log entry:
12 h 42 min
